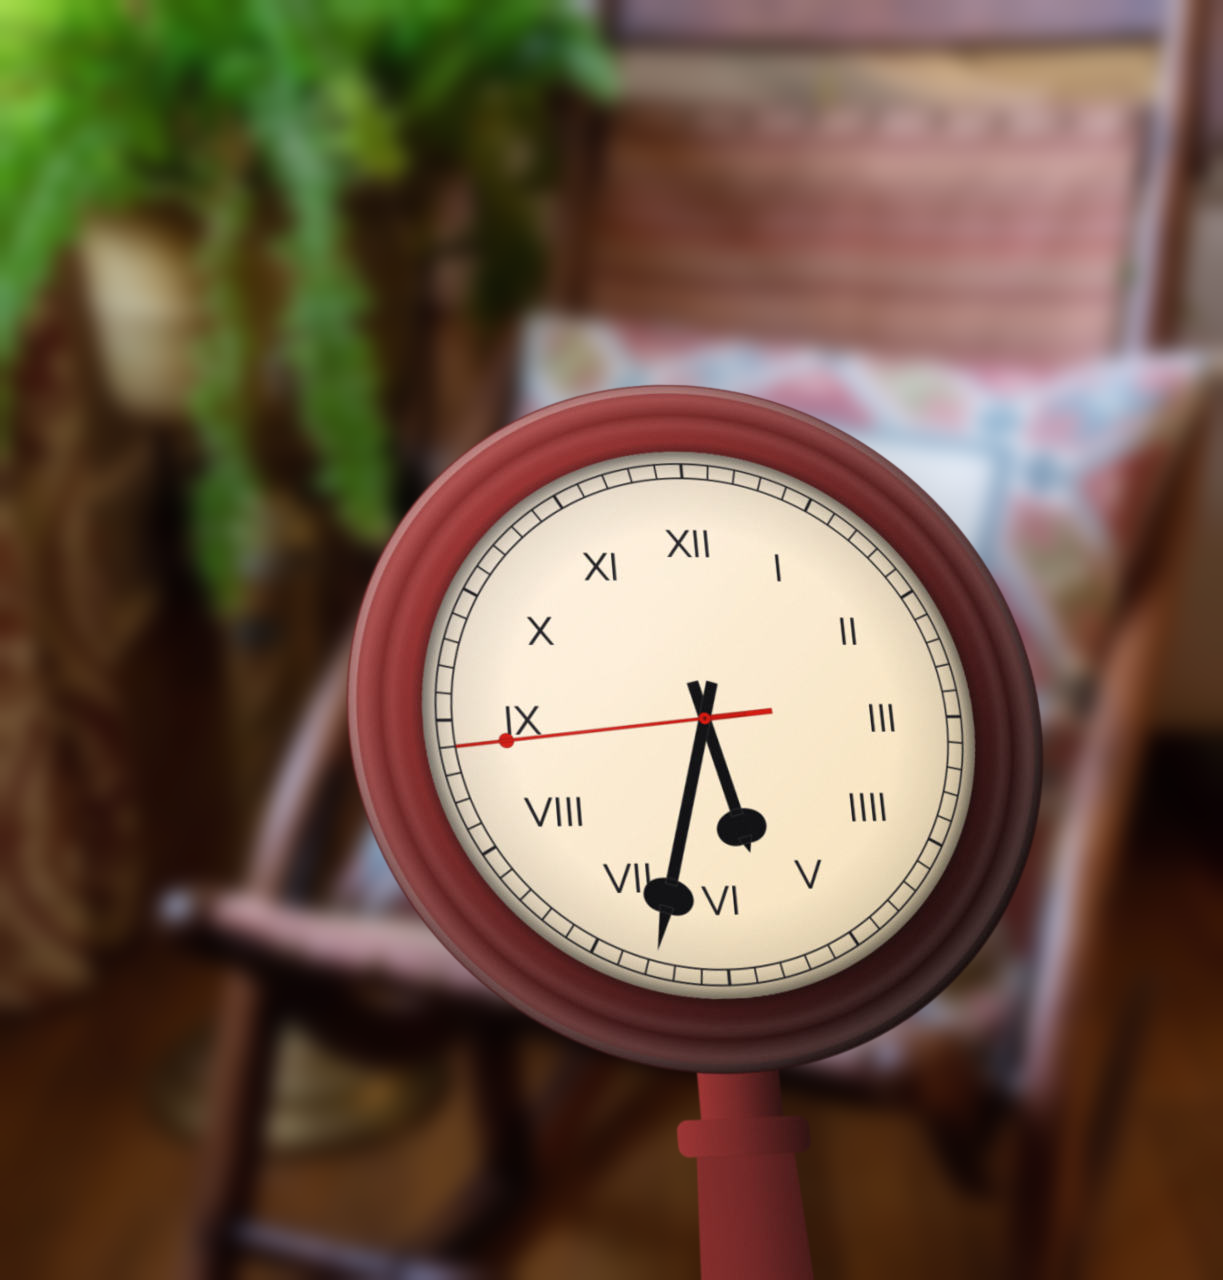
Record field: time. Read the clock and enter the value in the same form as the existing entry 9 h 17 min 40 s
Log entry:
5 h 32 min 44 s
